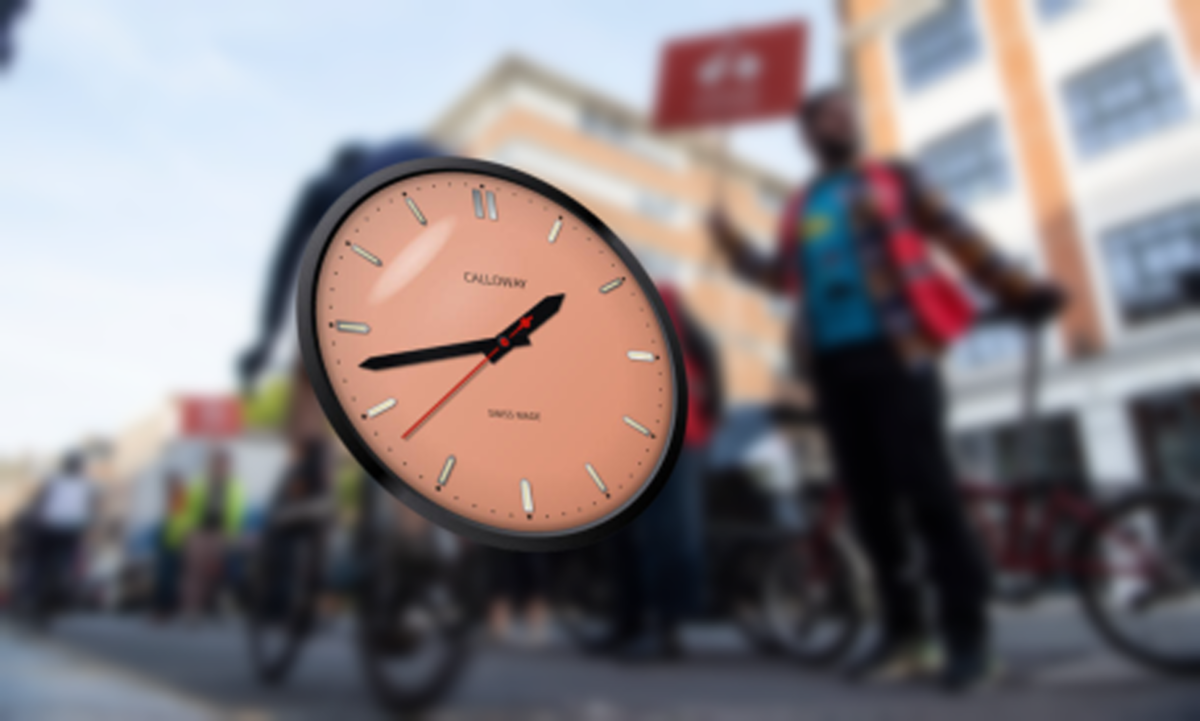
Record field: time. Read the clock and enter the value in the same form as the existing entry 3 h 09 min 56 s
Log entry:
1 h 42 min 38 s
